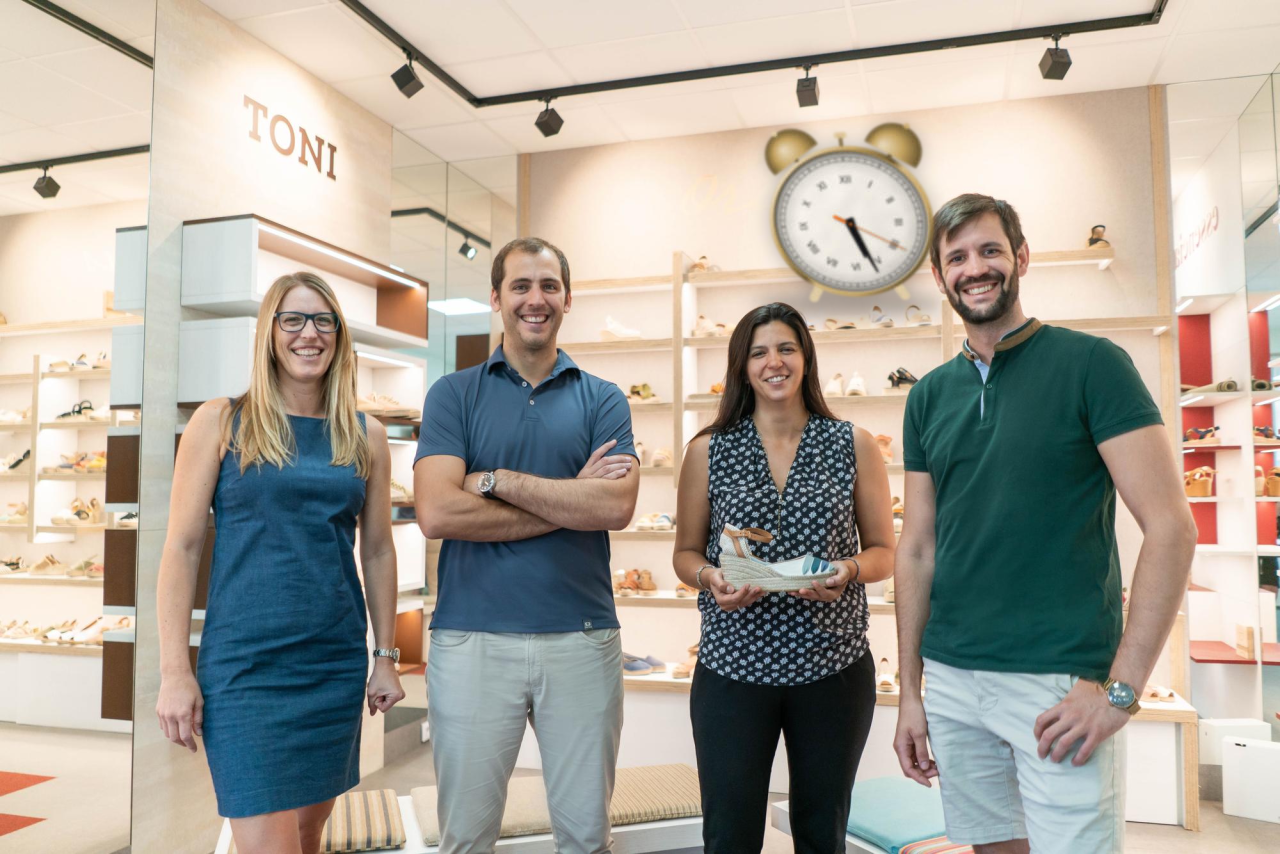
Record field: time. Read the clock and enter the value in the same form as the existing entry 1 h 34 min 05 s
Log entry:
5 h 26 min 20 s
